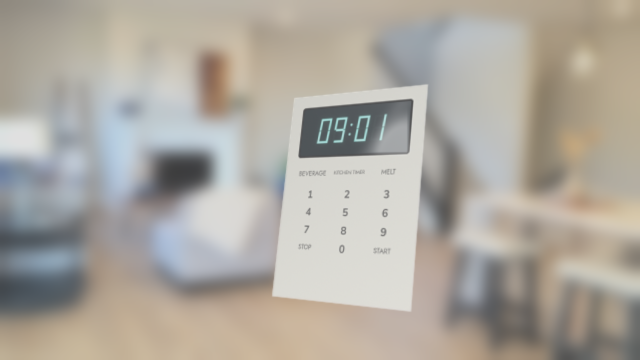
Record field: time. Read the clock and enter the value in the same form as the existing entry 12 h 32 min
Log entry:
9 h 01 min
